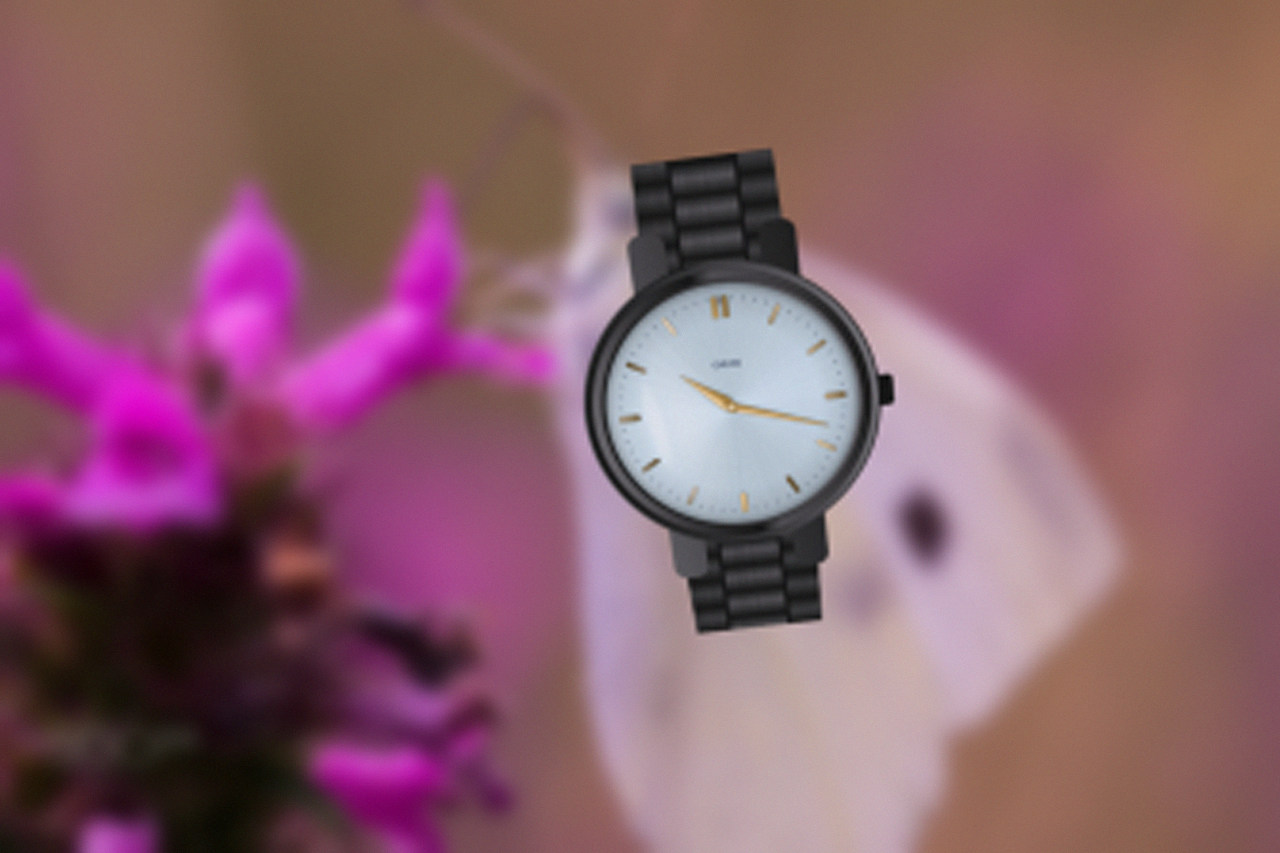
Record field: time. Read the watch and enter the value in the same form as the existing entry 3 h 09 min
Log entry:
10 h 18 min
